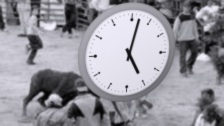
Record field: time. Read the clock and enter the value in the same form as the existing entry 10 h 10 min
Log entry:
5 h 02 min
